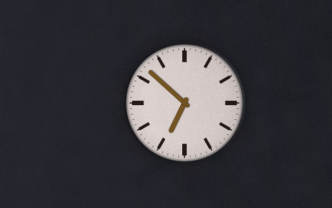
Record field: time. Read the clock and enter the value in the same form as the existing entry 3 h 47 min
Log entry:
6 h 52 min
